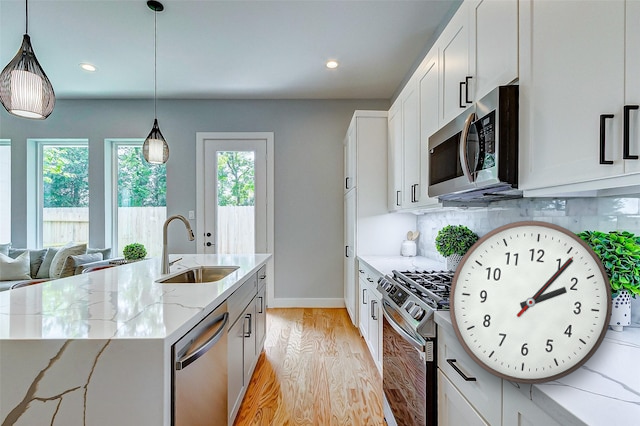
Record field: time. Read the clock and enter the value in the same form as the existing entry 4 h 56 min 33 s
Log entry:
2 h 06 min 06 s
